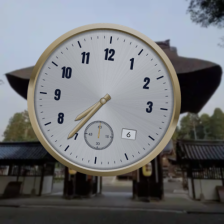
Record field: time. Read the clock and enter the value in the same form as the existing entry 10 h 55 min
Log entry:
7 h 36 min
